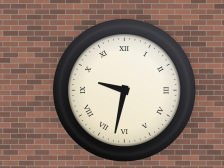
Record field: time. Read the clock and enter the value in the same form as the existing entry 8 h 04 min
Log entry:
9 h 32 min
